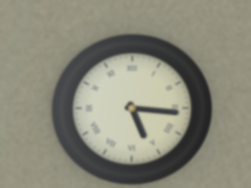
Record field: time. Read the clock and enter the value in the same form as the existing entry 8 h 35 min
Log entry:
5 h 16 min
